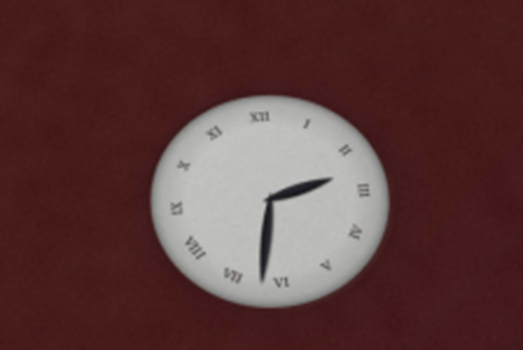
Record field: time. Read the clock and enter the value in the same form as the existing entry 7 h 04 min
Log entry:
2 h 32 min
